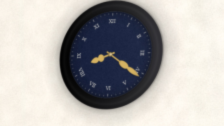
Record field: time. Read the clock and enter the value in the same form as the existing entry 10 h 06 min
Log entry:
8 h 21 min
